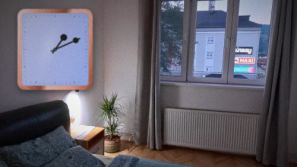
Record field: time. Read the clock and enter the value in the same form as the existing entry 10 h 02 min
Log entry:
1 h 11 min
